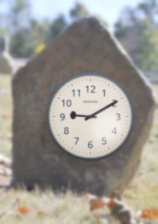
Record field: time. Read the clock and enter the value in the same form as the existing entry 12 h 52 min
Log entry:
9 h 10 min
